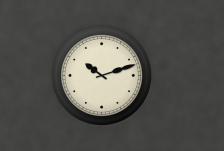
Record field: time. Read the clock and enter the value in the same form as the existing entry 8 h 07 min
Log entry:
10 h 12 min
